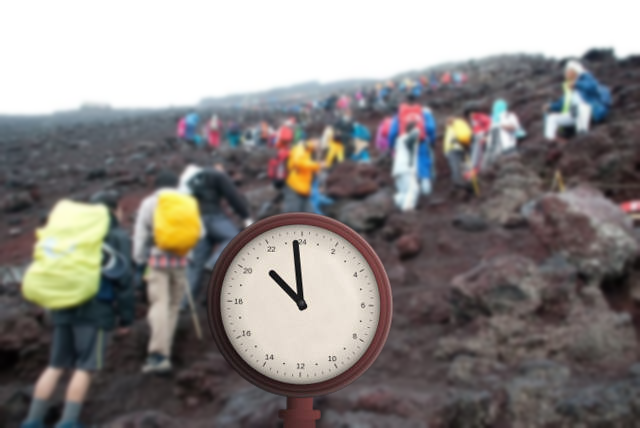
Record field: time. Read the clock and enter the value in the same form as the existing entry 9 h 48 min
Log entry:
20 h 59 min
